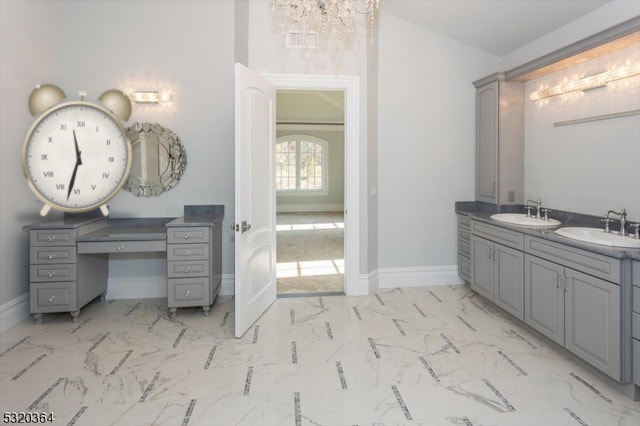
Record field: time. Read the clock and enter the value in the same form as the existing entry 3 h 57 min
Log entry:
11 h 32 min
